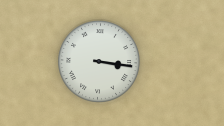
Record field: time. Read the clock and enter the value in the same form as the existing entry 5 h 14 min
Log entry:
3 h 16 min
